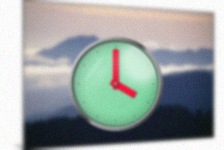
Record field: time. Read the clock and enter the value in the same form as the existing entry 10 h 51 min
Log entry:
4 h 00 min
